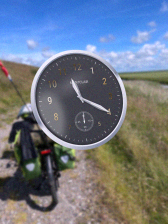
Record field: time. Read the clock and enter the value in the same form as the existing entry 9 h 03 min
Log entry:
11 h 20 min
